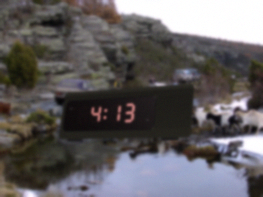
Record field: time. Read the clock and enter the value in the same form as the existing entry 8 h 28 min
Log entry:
4 h 13 min
